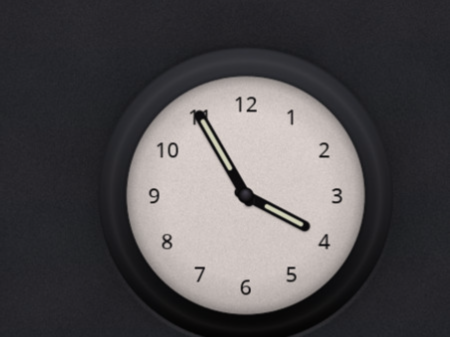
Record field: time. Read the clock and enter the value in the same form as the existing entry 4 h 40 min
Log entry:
3 h 55 min
